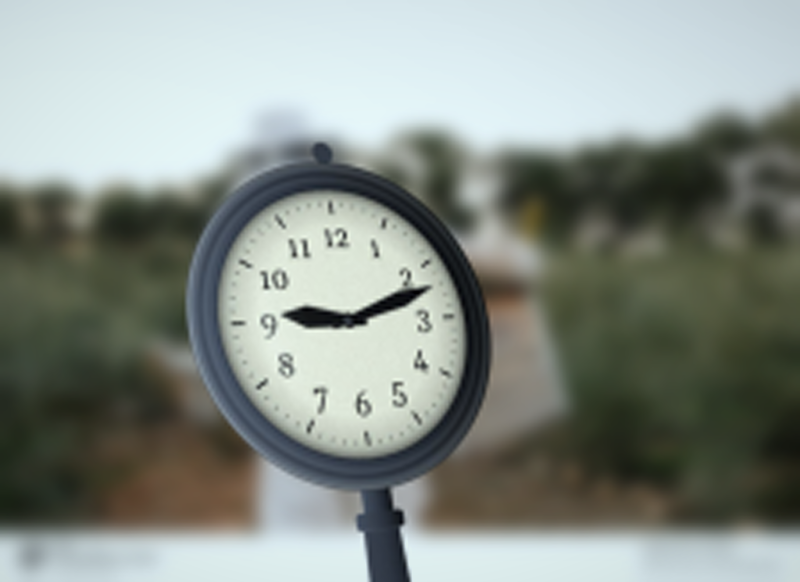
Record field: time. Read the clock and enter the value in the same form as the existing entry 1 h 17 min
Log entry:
9 h 12 min
